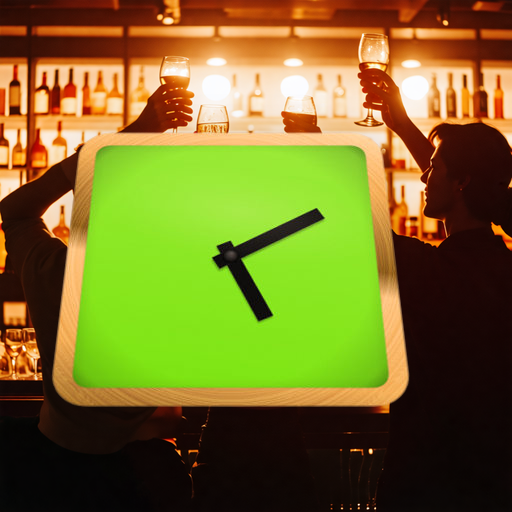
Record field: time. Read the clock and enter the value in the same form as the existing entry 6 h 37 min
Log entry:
5 h 10 min
